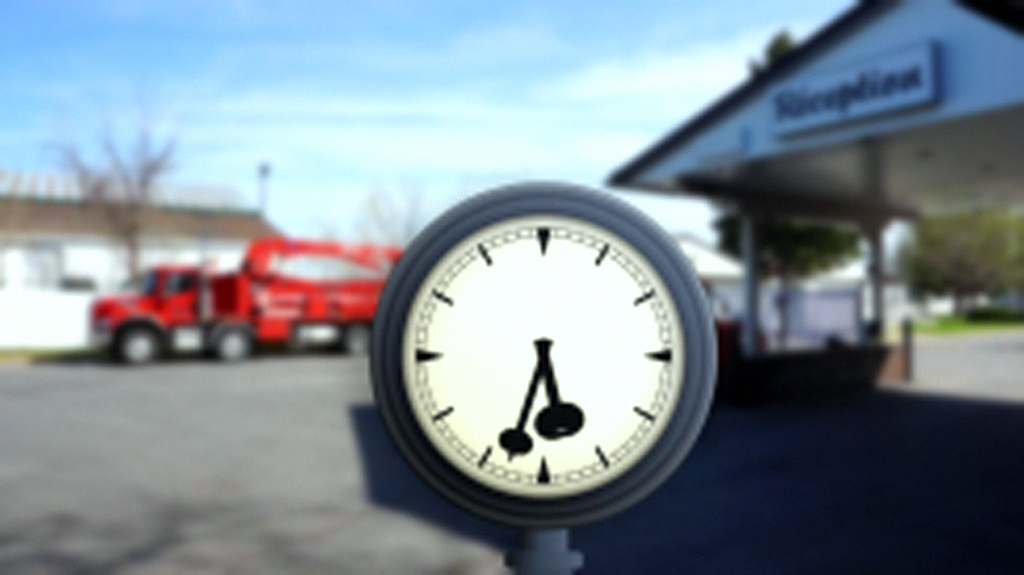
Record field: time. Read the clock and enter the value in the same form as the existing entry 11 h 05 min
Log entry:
5 h 33 min
